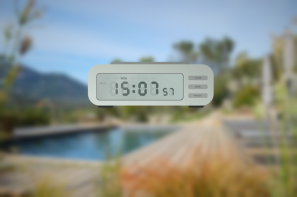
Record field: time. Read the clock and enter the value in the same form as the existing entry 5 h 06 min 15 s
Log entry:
15 h 07 min 57 s
